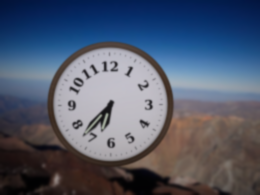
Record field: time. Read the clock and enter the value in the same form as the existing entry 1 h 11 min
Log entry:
6 h 37 min
